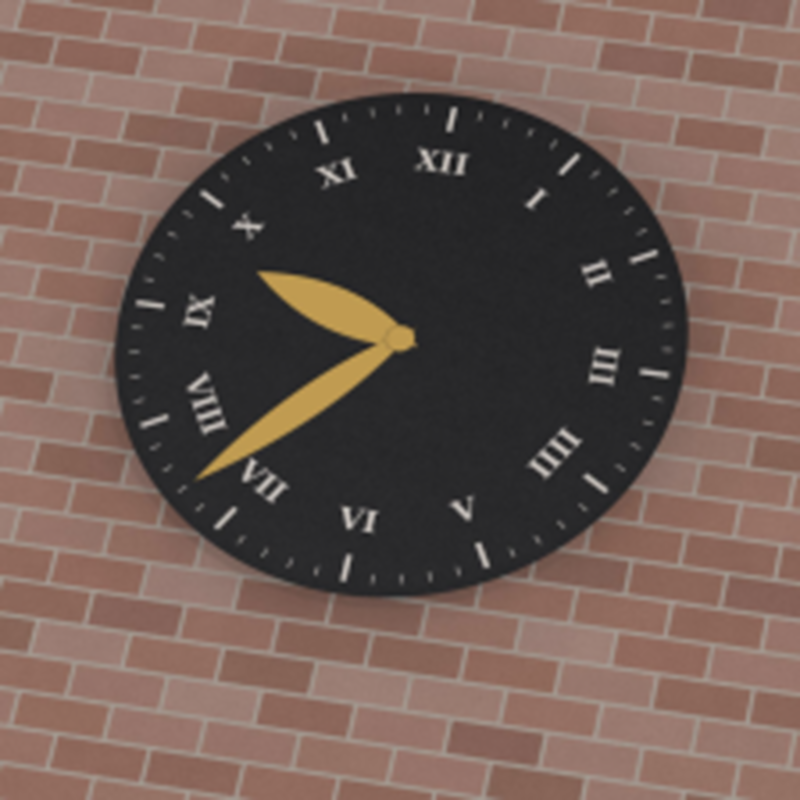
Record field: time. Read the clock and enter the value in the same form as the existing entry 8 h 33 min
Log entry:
9 h 37 min
